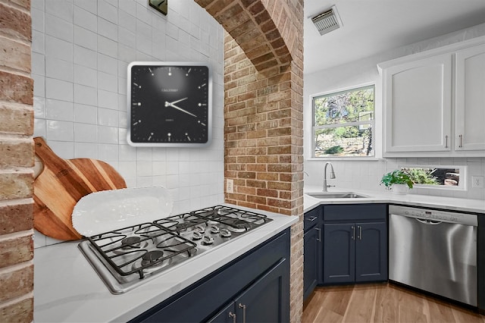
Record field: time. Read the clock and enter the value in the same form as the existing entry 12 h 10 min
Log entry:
2 h 19 min
